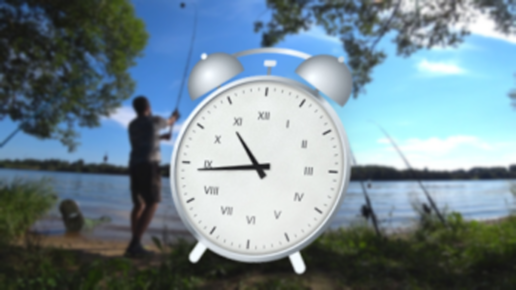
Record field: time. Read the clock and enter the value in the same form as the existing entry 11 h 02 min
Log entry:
10 h 44 min
